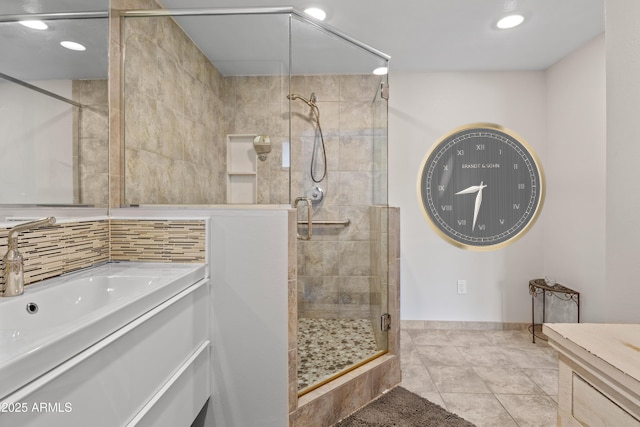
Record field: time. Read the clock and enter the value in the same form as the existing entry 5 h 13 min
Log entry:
8 h 32 min
